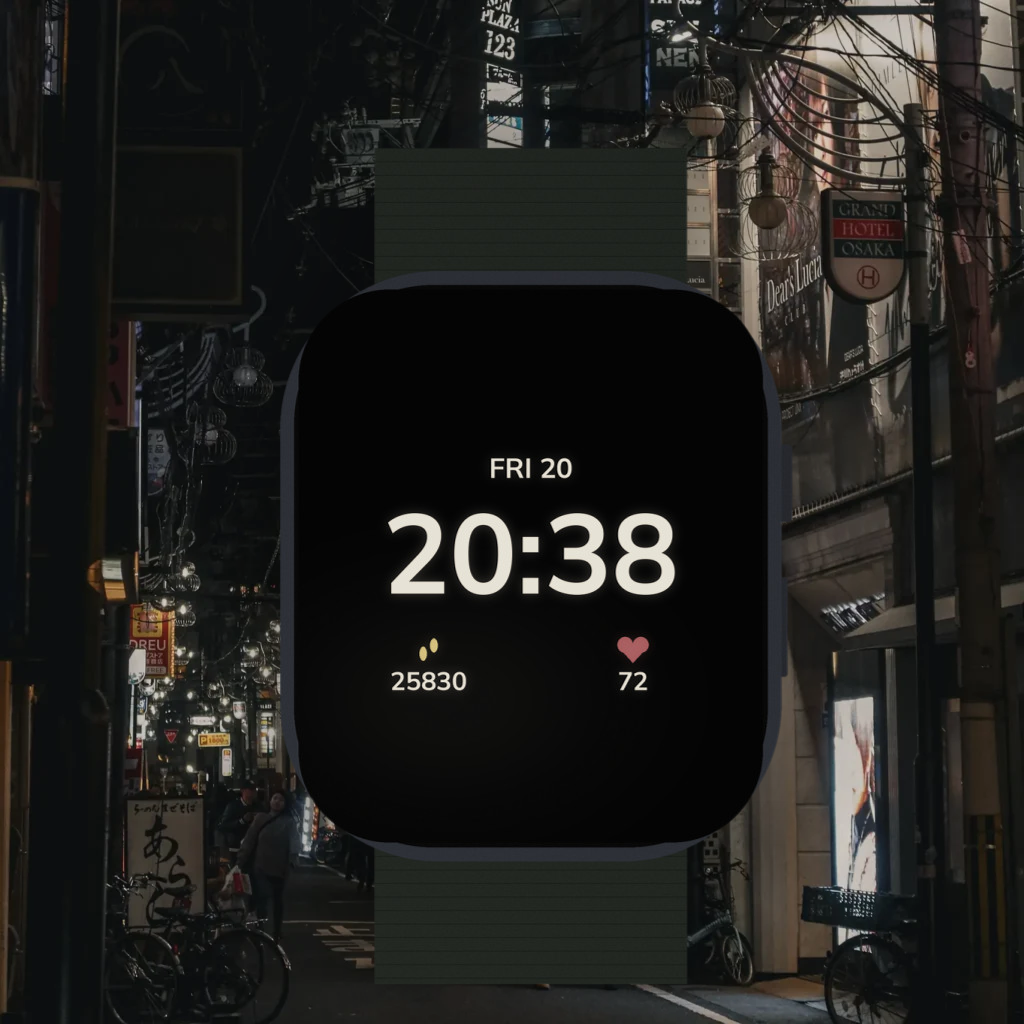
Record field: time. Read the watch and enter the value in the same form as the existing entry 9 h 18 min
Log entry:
20 h 38 min
